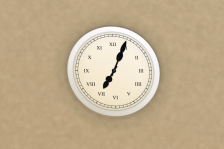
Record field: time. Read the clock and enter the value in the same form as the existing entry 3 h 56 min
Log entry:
7 h 04 min
